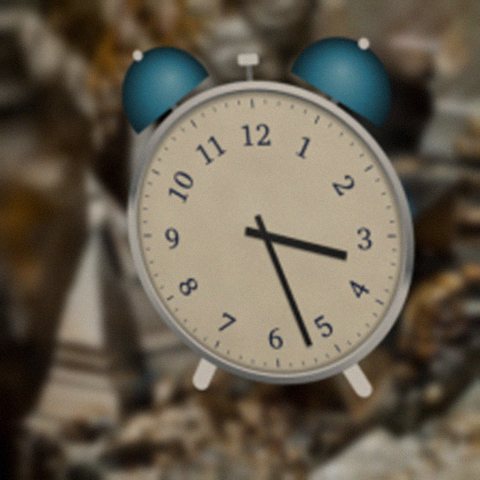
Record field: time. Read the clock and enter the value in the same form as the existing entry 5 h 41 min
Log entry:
3 h 27 min
